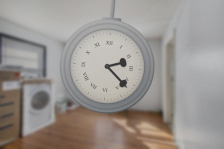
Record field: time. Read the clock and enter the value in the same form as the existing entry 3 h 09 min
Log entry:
2 h 22 min
